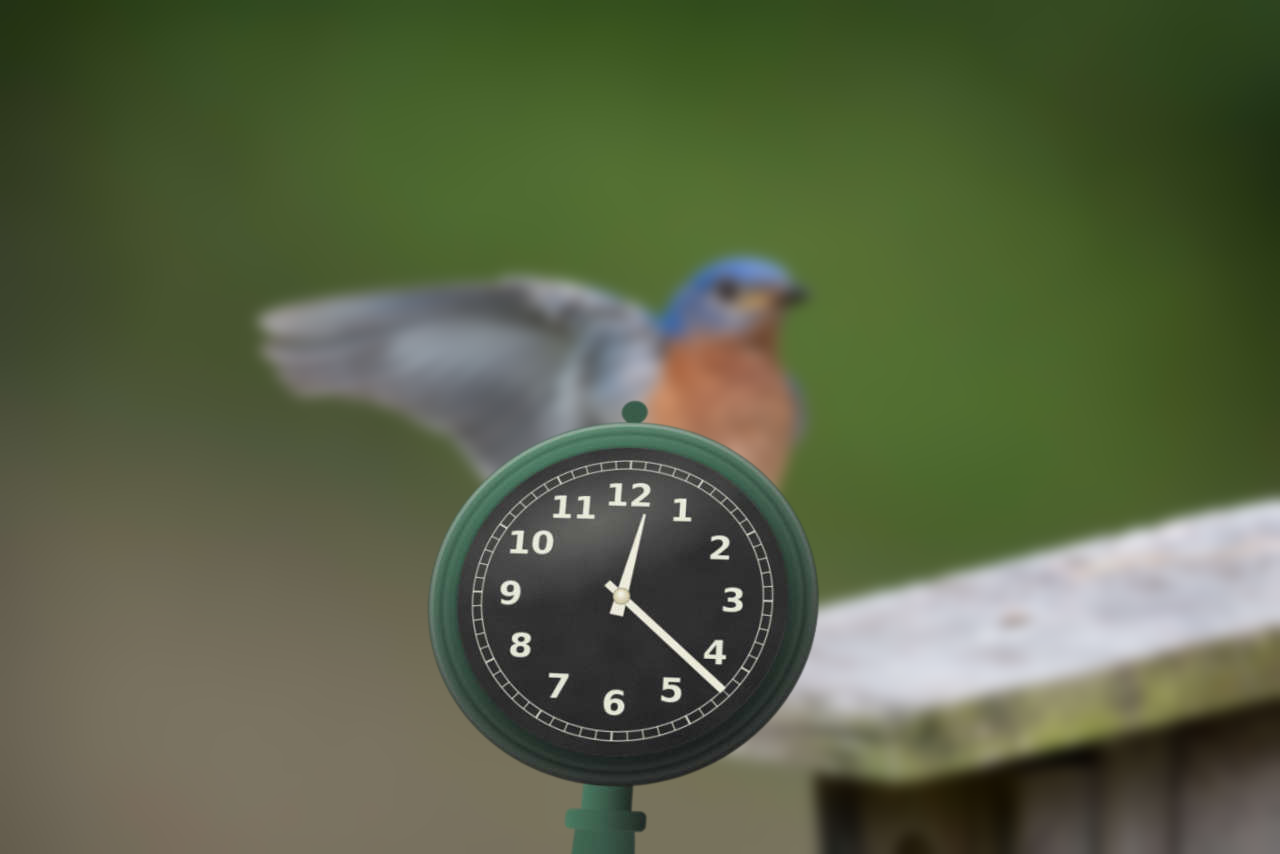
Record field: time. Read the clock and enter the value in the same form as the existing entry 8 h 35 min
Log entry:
12 h 22 min
